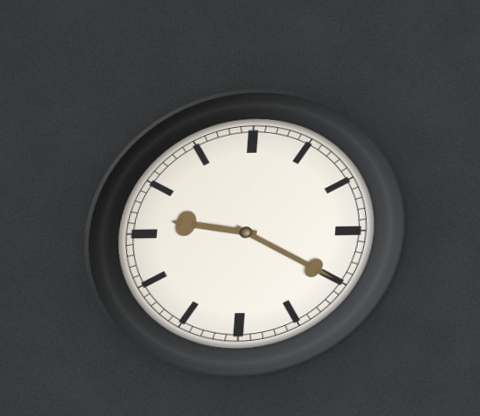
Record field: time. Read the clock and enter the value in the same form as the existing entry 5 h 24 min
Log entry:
9 h 20 min
